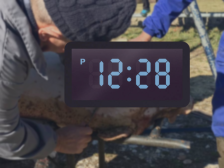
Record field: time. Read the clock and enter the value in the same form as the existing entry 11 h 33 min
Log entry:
12 h 28 min
